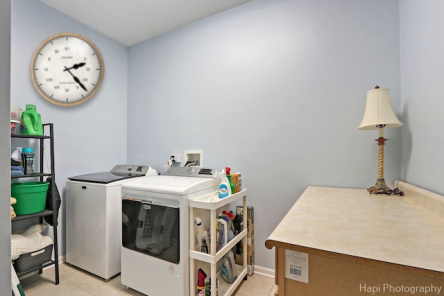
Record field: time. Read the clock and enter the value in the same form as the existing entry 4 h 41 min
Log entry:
2 h 23 min
